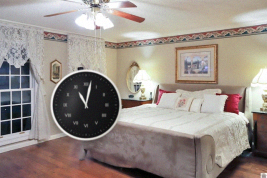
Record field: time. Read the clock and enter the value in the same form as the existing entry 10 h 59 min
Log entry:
11 h 02 min
